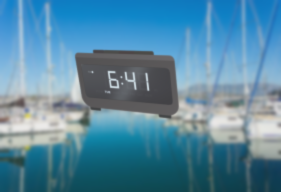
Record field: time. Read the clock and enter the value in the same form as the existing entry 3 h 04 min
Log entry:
6 h 41 min
